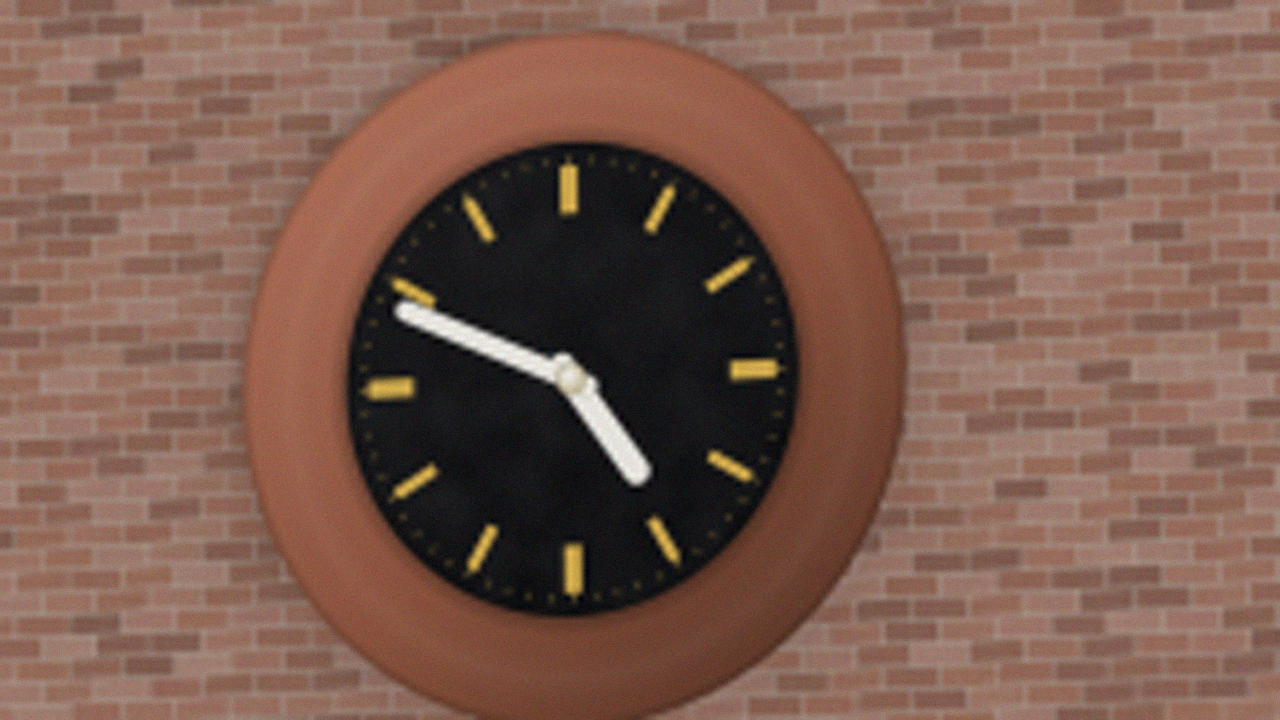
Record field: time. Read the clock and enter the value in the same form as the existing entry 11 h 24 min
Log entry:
4 h 49 min
